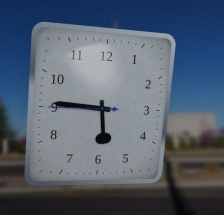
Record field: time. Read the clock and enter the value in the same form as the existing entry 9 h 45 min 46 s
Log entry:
5 h 45 min 45 s
